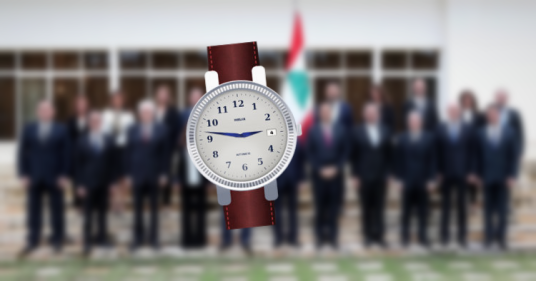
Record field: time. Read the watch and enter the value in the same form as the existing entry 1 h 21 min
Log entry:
2 h 47 min
